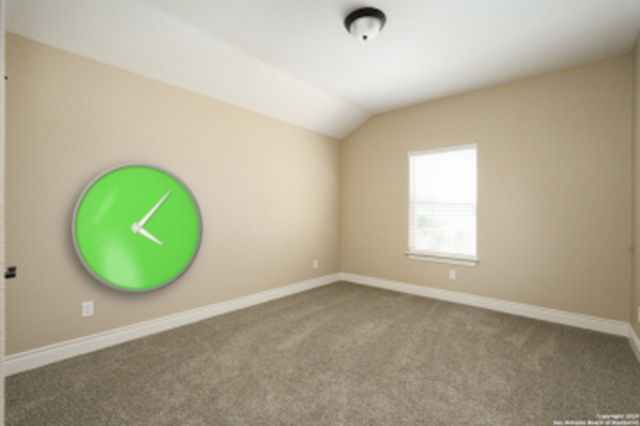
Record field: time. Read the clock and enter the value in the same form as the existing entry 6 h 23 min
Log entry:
4 h 07 min
